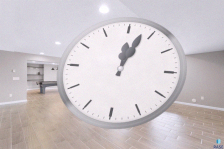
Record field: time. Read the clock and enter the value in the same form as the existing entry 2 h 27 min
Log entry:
12 h 03 min
